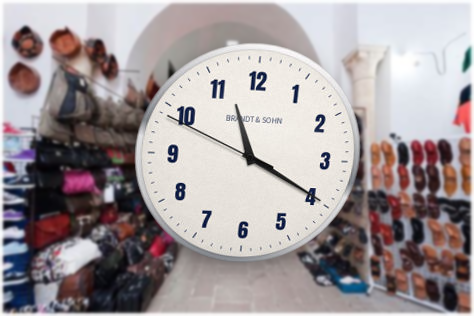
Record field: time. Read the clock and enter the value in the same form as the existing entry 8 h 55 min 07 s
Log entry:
11 h 19 min 49 s
